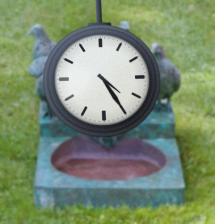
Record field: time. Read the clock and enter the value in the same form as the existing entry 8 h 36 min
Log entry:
4 h 25 min
